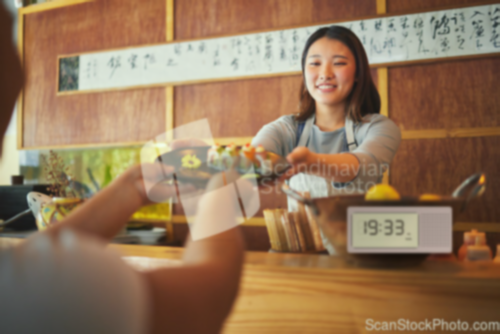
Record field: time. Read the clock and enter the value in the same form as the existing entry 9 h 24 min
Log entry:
19 h 33 min
